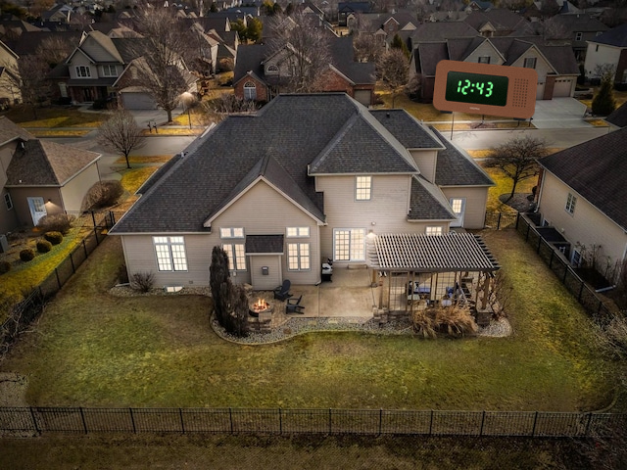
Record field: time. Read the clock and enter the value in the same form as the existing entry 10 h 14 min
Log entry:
12 h 43 min
